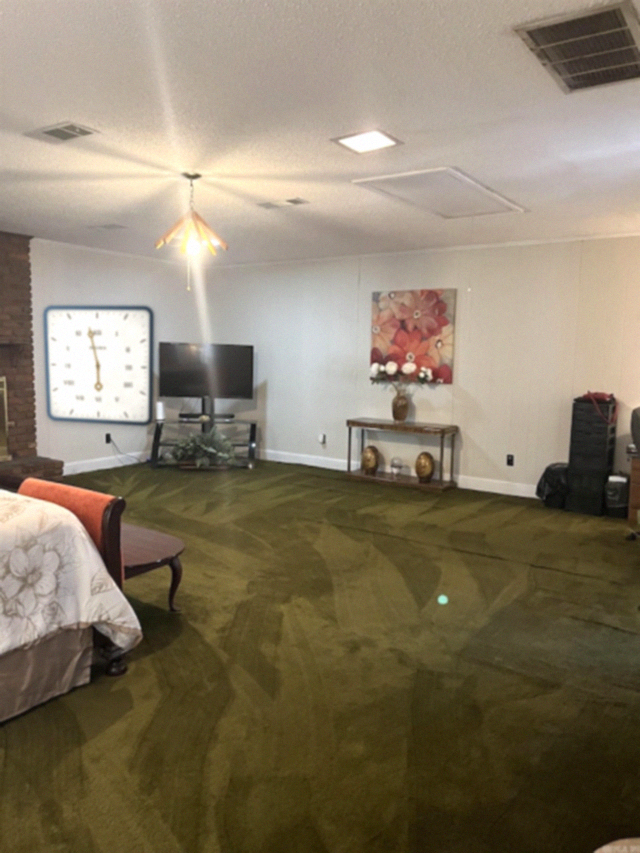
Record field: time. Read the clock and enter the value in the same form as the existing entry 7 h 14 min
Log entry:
5 h 58 min
